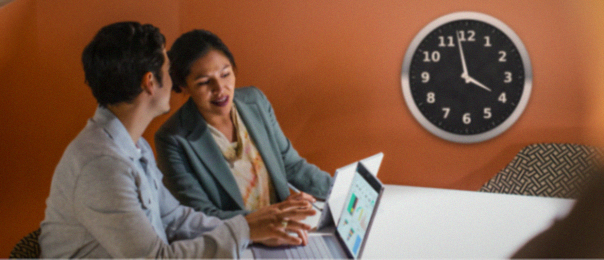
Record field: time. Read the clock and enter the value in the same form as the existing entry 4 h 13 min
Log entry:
3 h 58 min
